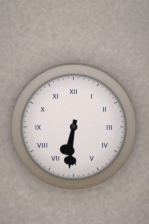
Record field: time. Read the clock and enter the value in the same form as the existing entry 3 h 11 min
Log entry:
6 h 31 min
